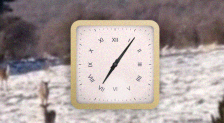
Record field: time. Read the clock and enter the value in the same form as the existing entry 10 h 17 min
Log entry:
7 h 06 min
